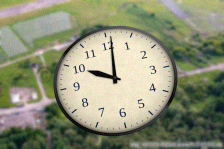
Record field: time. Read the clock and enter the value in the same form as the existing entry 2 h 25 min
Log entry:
10 h 01 min
